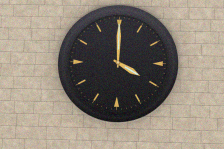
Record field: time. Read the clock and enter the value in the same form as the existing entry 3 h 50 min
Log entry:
4 h 00 min
